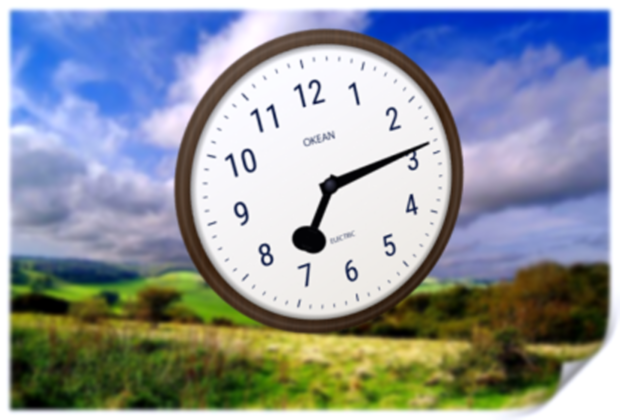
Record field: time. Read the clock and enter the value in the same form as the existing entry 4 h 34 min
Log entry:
7 h 14 min
